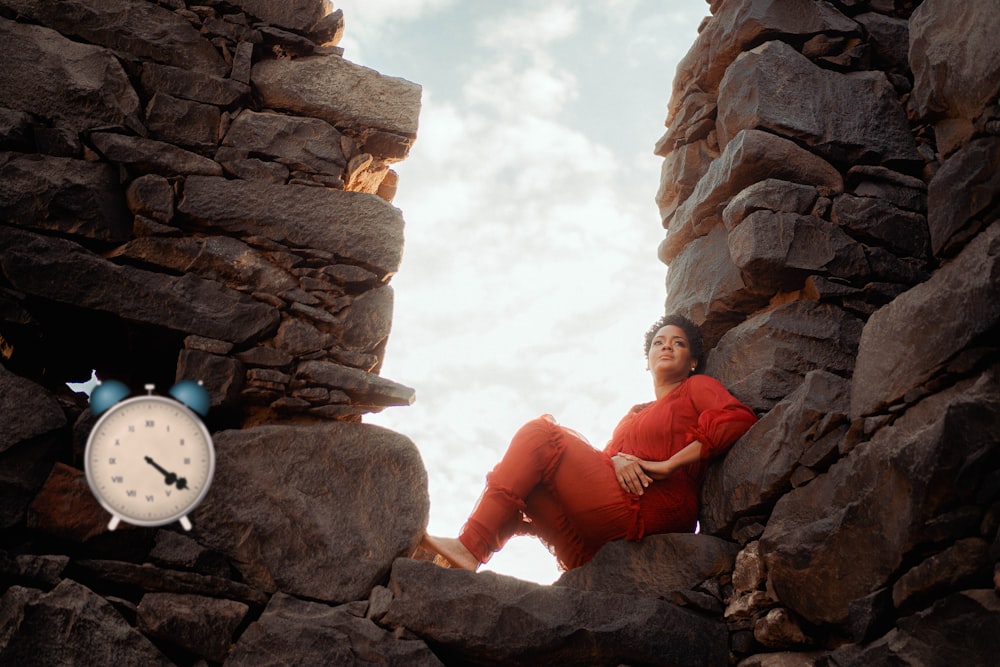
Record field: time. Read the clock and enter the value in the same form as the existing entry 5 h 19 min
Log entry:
4 h 21 min
